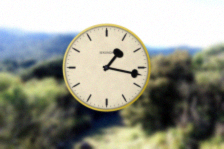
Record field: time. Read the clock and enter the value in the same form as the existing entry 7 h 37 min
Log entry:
1 h 17 min
